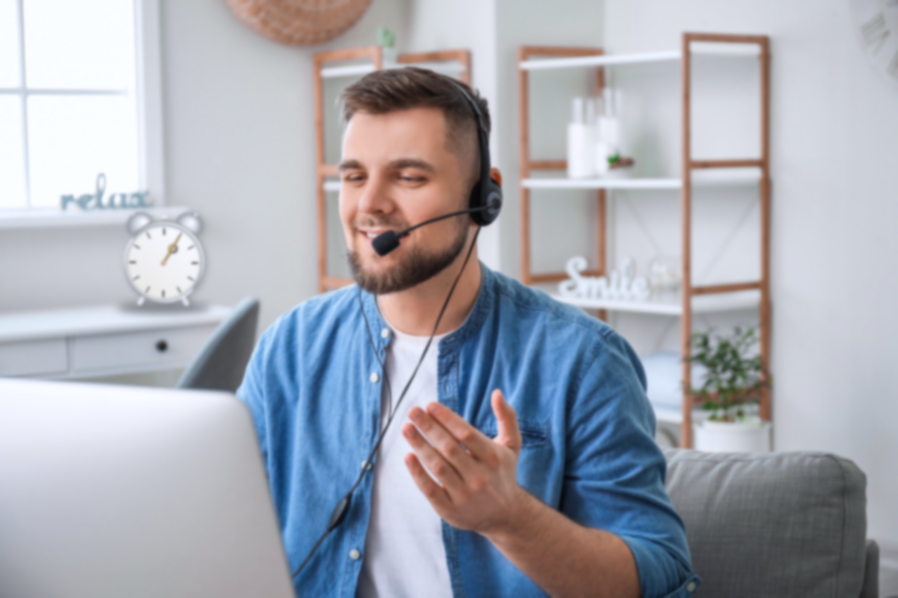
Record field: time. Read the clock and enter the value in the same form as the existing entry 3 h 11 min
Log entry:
1 h 05 min
